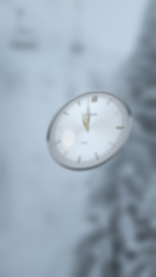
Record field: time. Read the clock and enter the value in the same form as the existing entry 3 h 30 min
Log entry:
10 h 58 min
